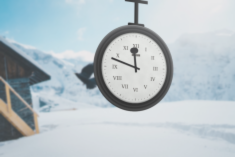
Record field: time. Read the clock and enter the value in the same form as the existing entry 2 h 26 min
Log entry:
11 h 48 min
